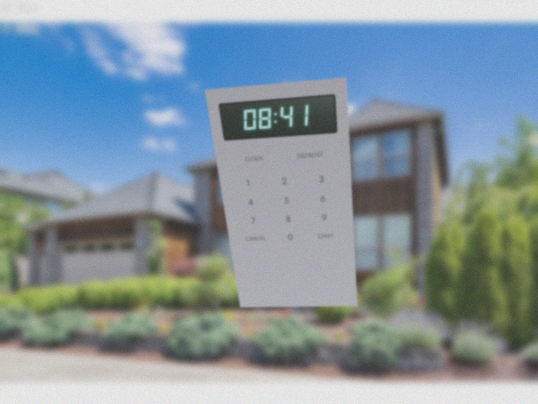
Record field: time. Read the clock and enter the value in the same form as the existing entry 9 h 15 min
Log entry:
8 h 41 min
